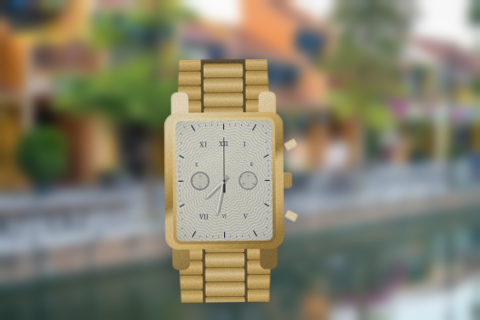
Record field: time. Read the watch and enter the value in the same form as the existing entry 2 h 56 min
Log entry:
7 h 32 min
